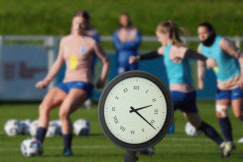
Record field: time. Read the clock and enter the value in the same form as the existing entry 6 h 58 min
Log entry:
2 h 21 min
